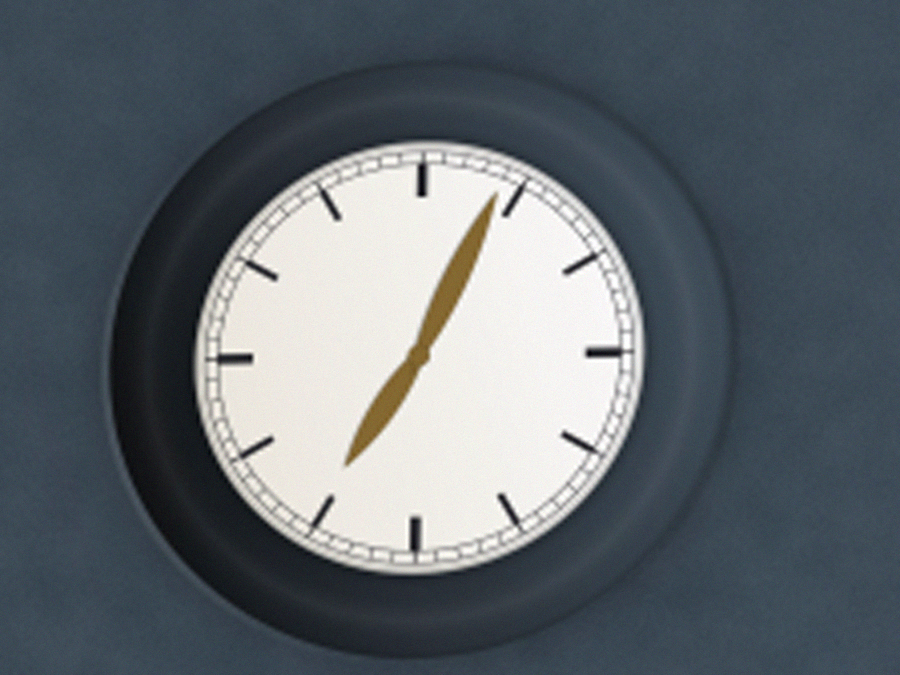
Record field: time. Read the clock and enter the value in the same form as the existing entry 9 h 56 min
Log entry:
7 h 04 min
